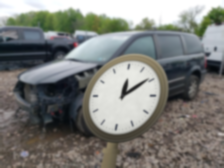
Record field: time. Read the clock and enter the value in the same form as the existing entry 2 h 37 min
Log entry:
12 h 09 min
